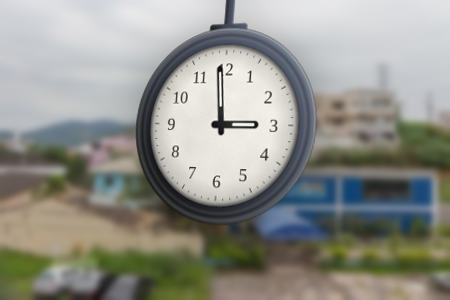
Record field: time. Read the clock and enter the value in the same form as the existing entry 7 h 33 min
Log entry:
2 h 59 min
